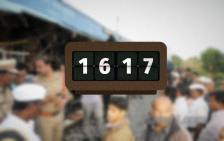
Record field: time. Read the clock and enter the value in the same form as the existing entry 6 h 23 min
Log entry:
16 h 17 min
